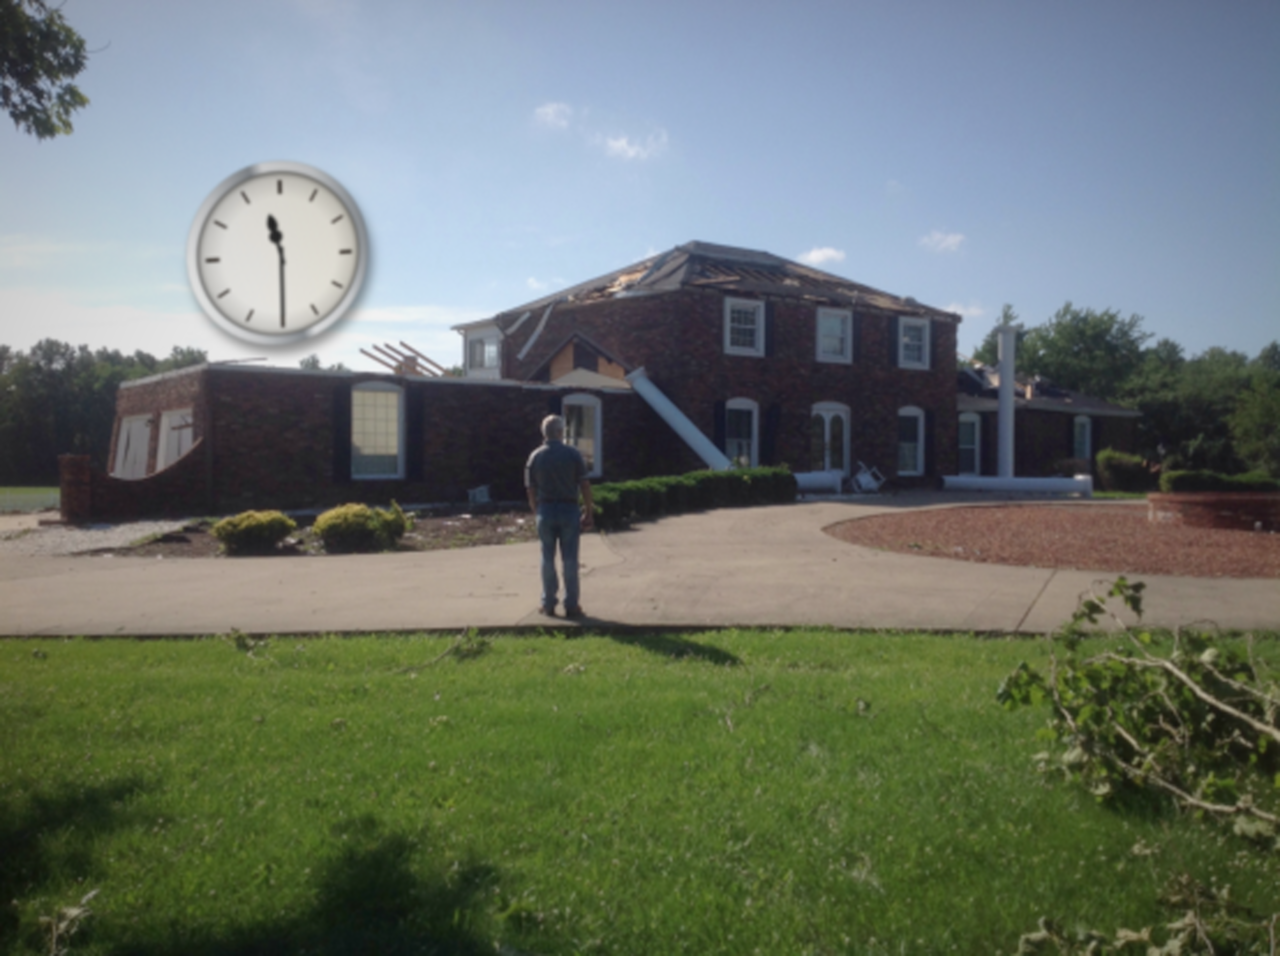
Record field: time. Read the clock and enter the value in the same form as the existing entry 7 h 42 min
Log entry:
11 h 30 min
